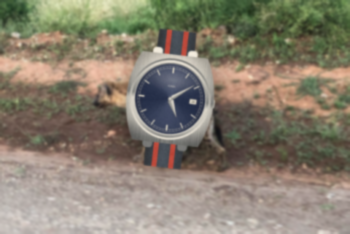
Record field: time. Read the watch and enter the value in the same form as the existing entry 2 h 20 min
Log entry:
5 h 09 min
